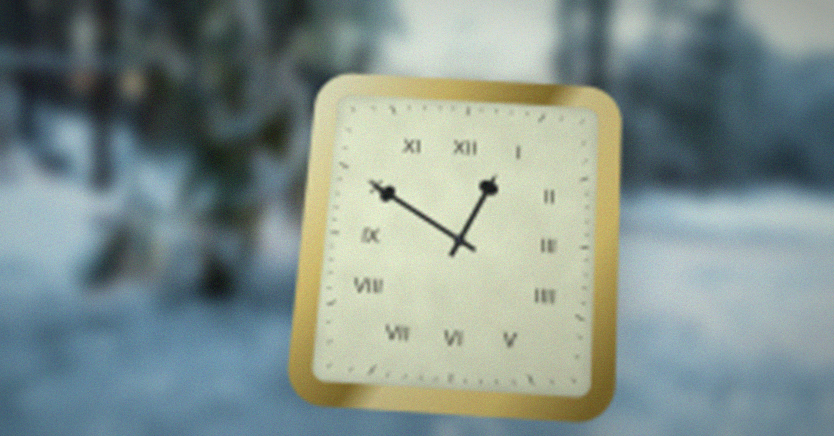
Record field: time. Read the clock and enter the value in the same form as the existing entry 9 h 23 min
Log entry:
12 h 50 min
